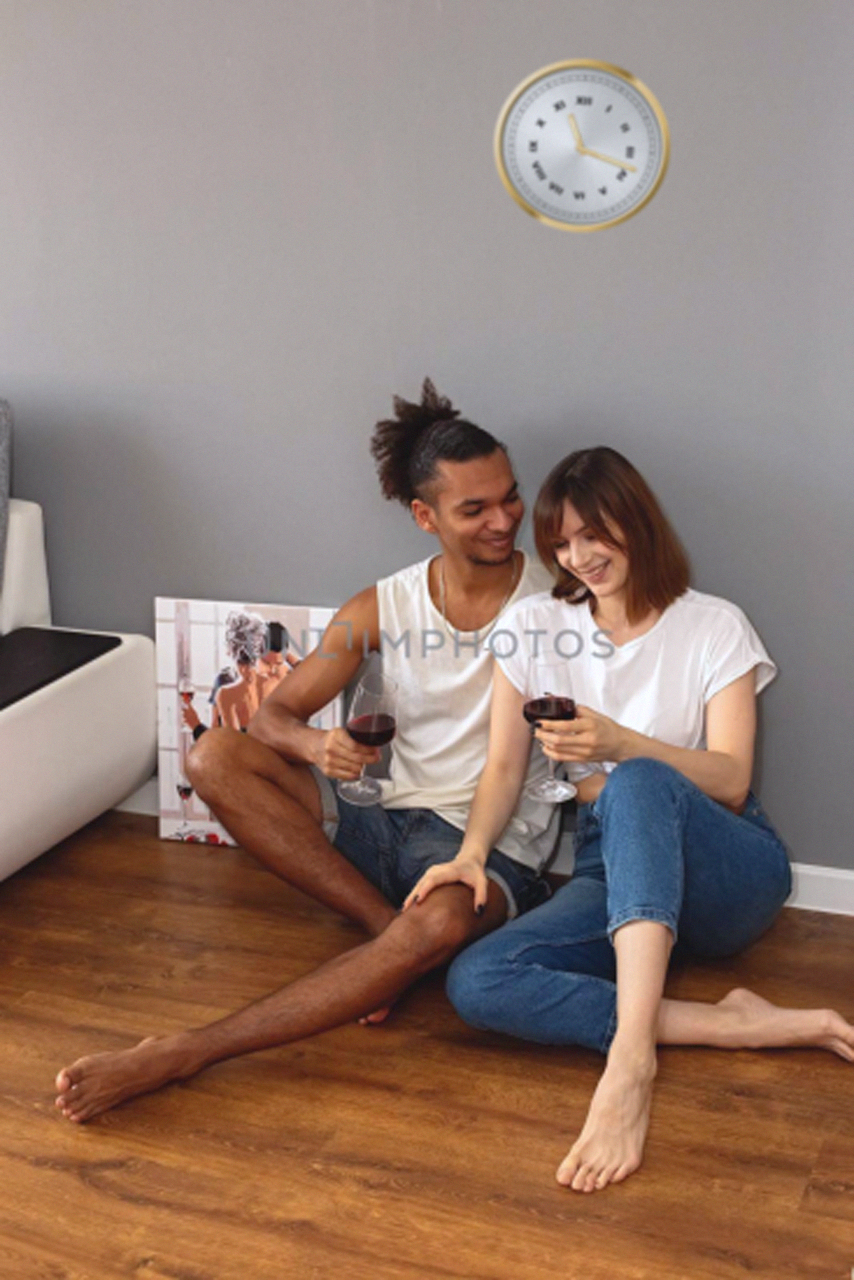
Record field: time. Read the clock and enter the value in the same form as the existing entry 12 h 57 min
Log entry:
11 h 18 min
